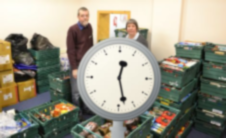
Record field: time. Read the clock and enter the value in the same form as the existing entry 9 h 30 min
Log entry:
12 h 28 min
